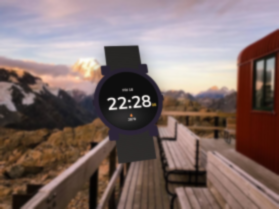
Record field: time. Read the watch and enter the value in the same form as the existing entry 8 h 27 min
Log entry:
22 h 28 min
